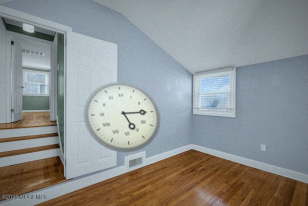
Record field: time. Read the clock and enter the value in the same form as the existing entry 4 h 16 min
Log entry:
5 h 15 min
